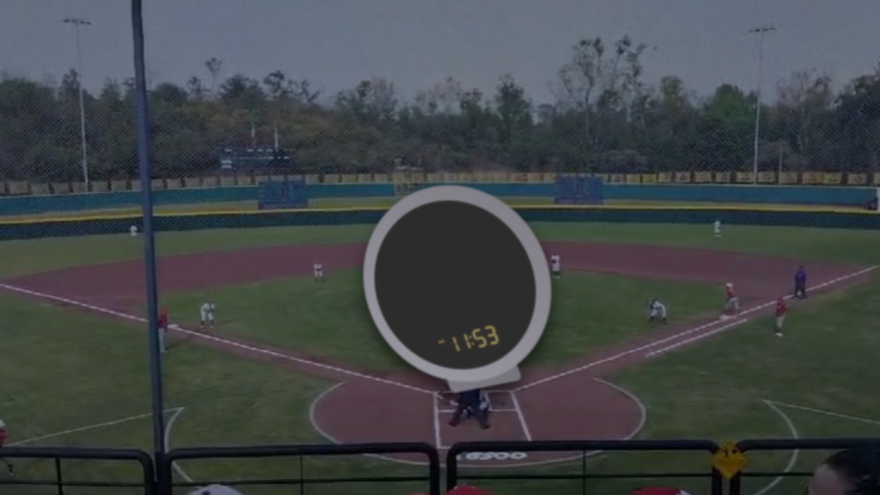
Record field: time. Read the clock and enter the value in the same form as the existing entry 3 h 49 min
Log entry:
11 h 53 min
